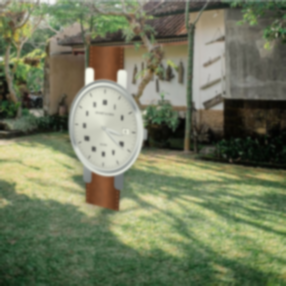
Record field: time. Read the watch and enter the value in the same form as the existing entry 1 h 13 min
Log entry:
3 h 21 min
